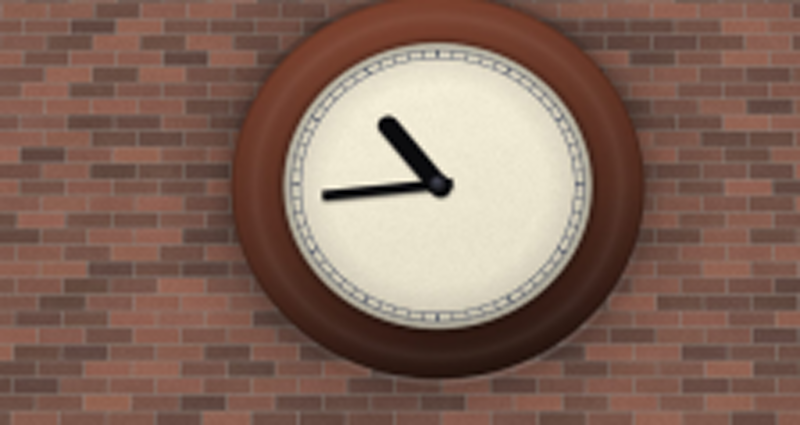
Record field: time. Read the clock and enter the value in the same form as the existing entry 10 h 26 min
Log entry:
10 h 44 min
